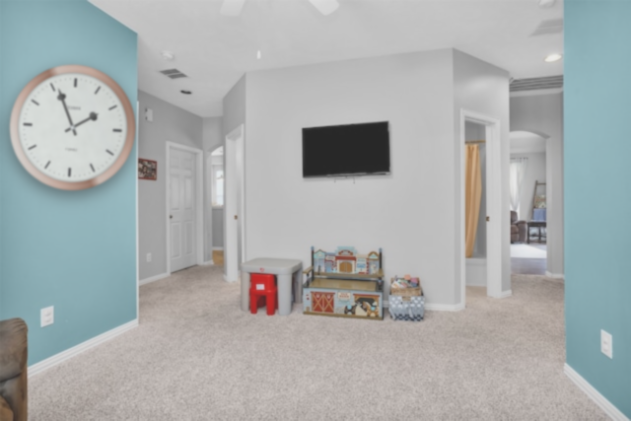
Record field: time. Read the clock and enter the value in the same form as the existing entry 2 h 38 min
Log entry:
1 h 56 min
